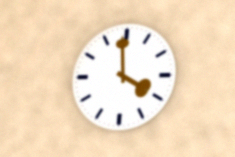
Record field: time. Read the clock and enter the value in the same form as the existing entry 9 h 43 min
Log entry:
3 h 59 min
